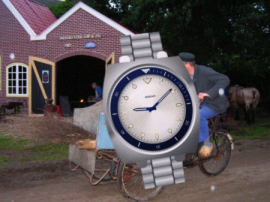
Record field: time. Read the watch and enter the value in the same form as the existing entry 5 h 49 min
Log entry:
9 h 09 min
